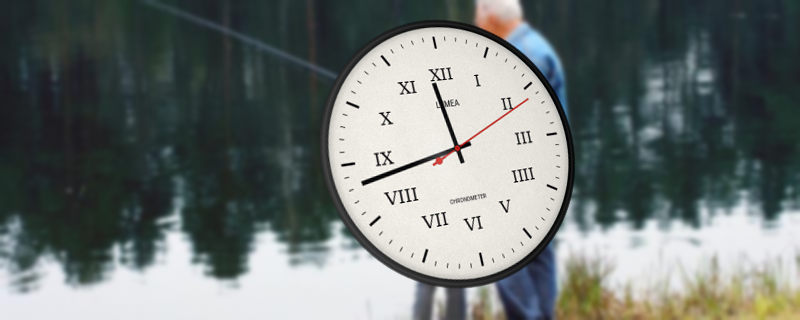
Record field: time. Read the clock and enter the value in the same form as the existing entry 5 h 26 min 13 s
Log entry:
11 h 43 min 11 s
